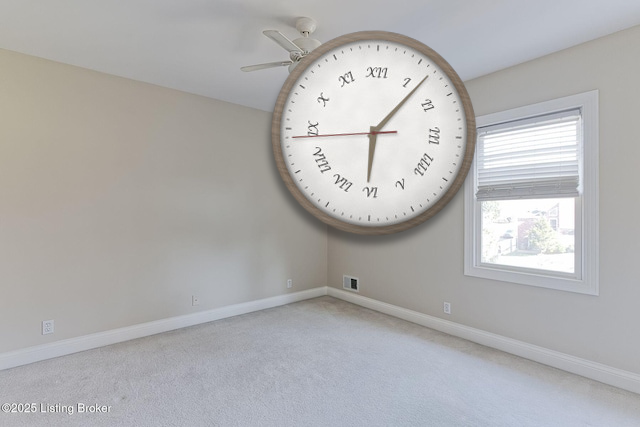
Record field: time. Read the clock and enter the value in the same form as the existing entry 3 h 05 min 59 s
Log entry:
6 h 06 min 44 s
